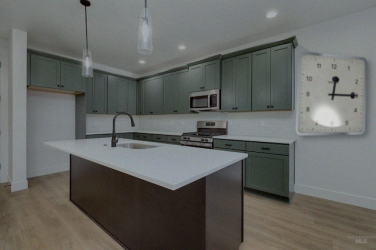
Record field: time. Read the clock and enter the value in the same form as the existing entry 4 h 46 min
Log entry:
12 h 15 min
